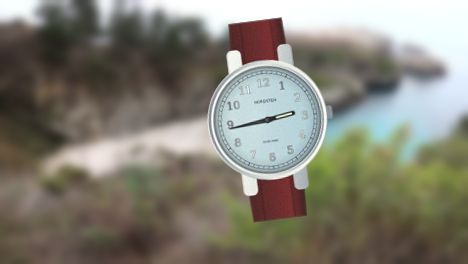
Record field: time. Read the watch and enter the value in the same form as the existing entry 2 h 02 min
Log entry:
2 h 44 min
